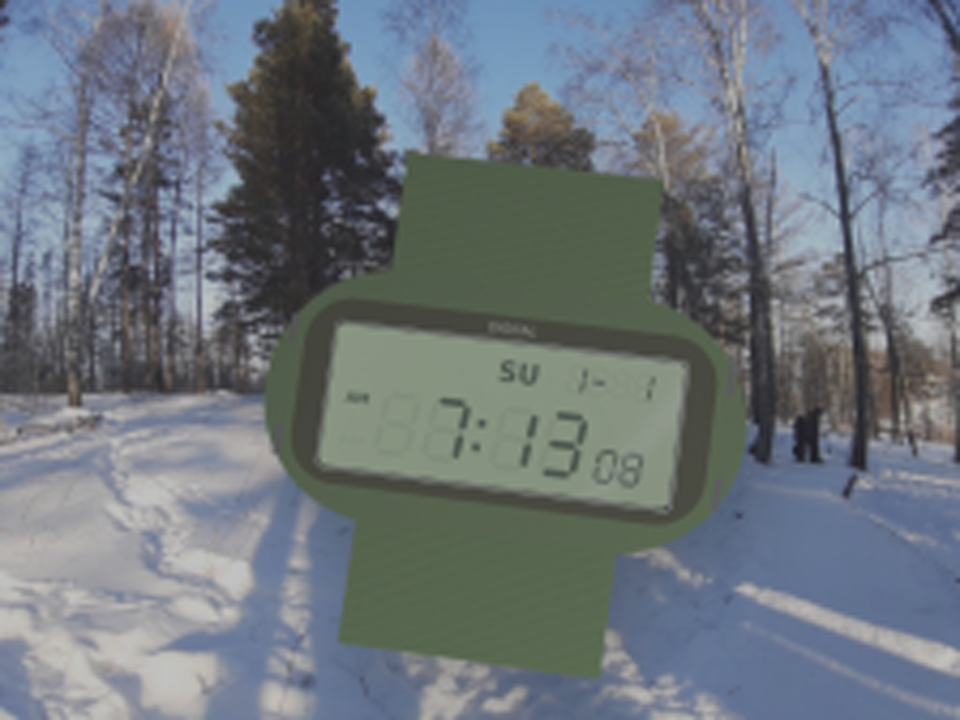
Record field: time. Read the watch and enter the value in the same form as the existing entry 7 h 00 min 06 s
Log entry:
7 h 13 min 08 s
